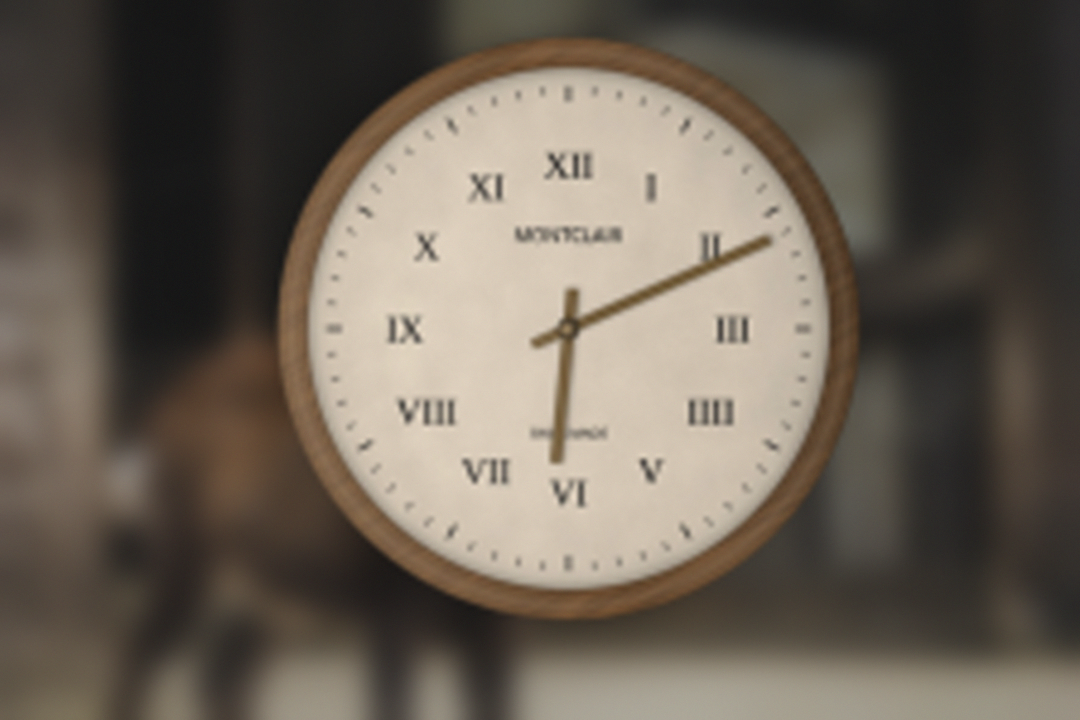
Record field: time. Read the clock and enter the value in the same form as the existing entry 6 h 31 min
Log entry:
6 h 11 min
